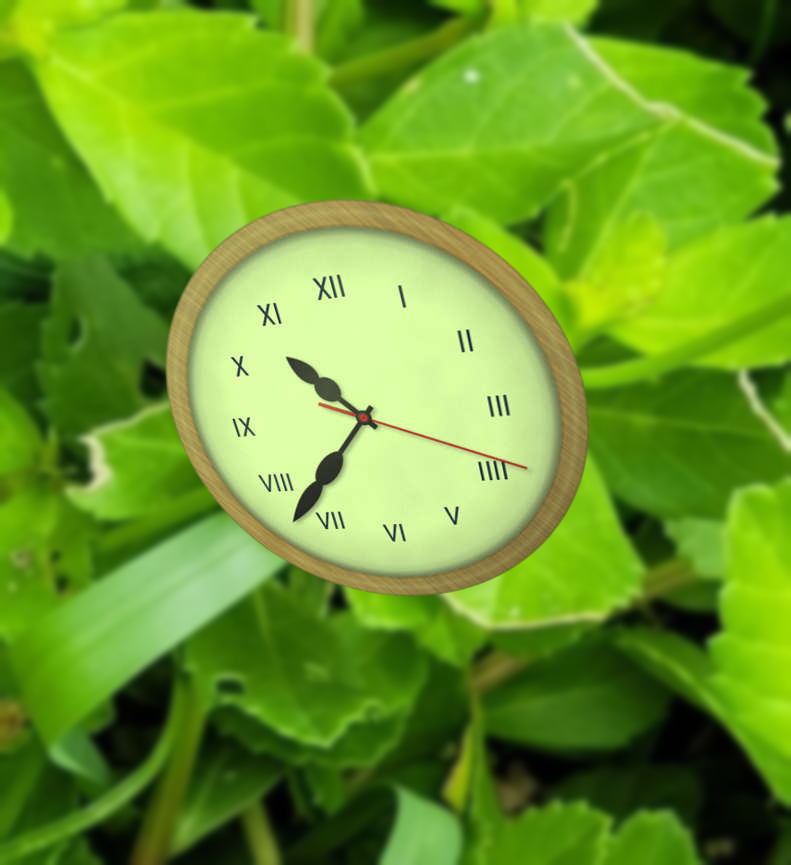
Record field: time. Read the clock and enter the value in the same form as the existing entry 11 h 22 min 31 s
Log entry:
10 h 37 min 19 s
